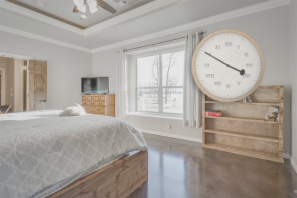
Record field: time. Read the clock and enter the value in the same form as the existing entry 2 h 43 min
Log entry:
3 h 50 min
